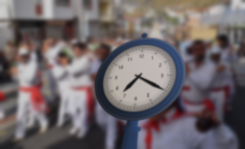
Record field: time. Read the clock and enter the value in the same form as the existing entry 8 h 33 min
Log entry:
7 h 20 min
